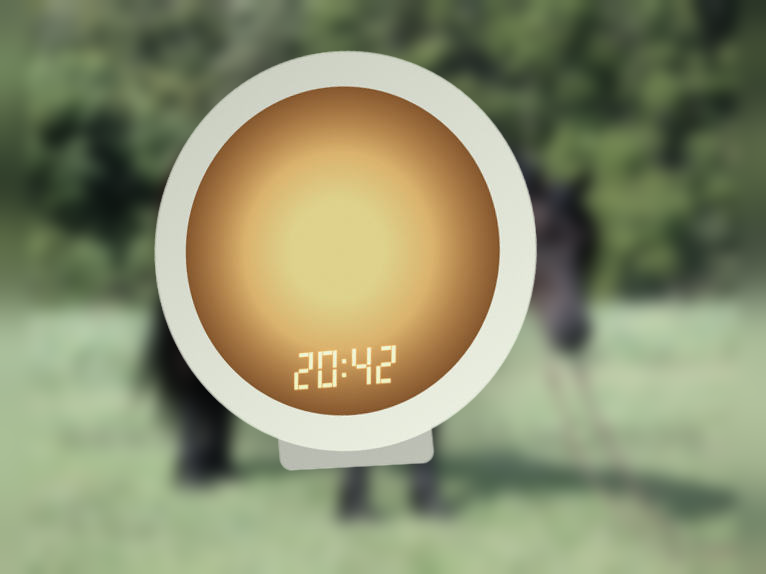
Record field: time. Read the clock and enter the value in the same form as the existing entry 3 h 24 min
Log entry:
20 h 42 min
